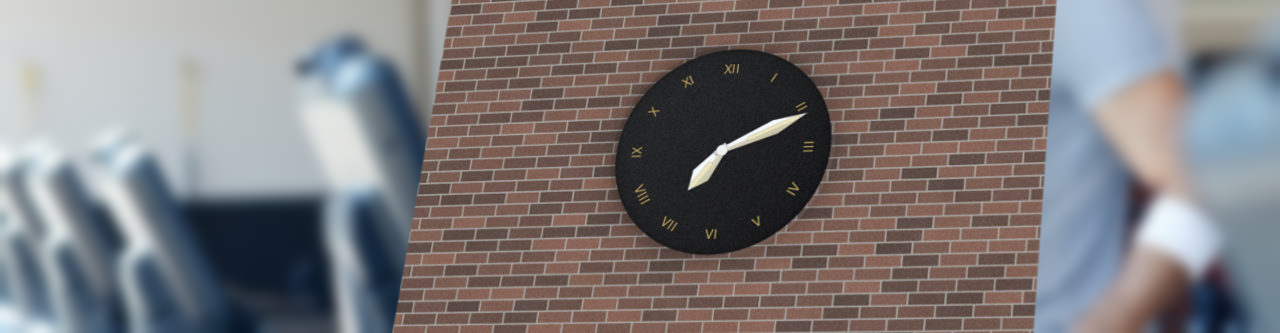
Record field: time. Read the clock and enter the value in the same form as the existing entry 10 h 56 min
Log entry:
7 h 11 min
